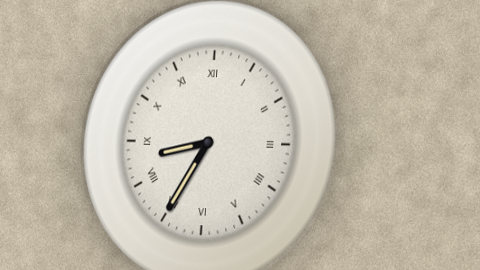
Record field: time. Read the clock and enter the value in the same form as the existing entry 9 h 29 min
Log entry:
8 h 35 min
